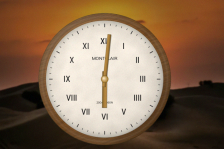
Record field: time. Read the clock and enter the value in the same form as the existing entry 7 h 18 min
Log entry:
6 h 01 min
